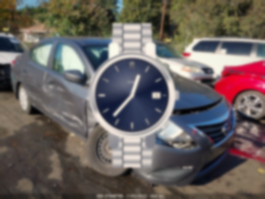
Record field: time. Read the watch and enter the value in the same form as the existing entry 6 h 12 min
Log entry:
12 h 37 min
